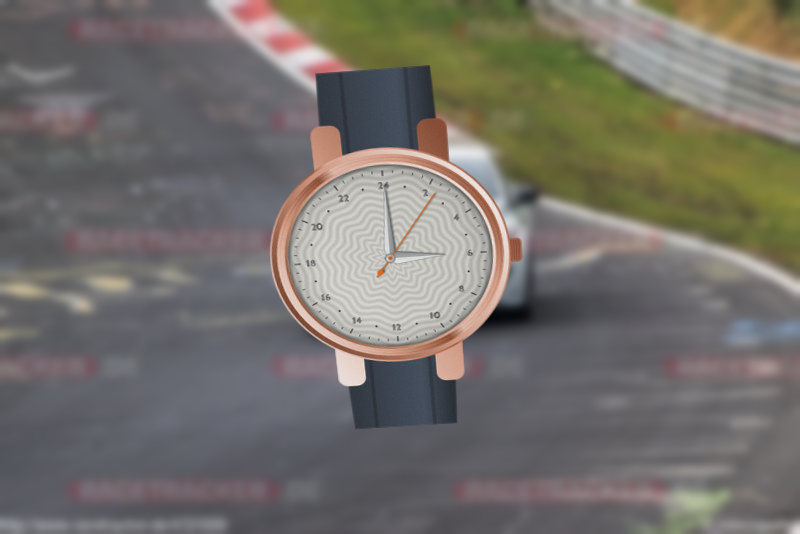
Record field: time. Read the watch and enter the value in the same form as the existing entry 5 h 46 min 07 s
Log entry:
6 h 00 min 06 s
